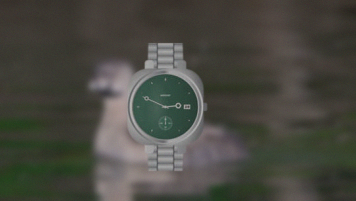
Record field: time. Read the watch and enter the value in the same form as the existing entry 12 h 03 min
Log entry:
2 h 49 min
